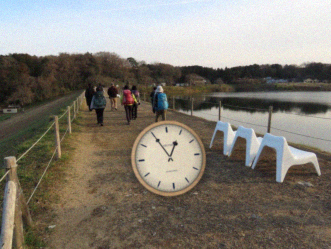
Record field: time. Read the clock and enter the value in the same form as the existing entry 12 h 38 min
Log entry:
12 h 55 min
